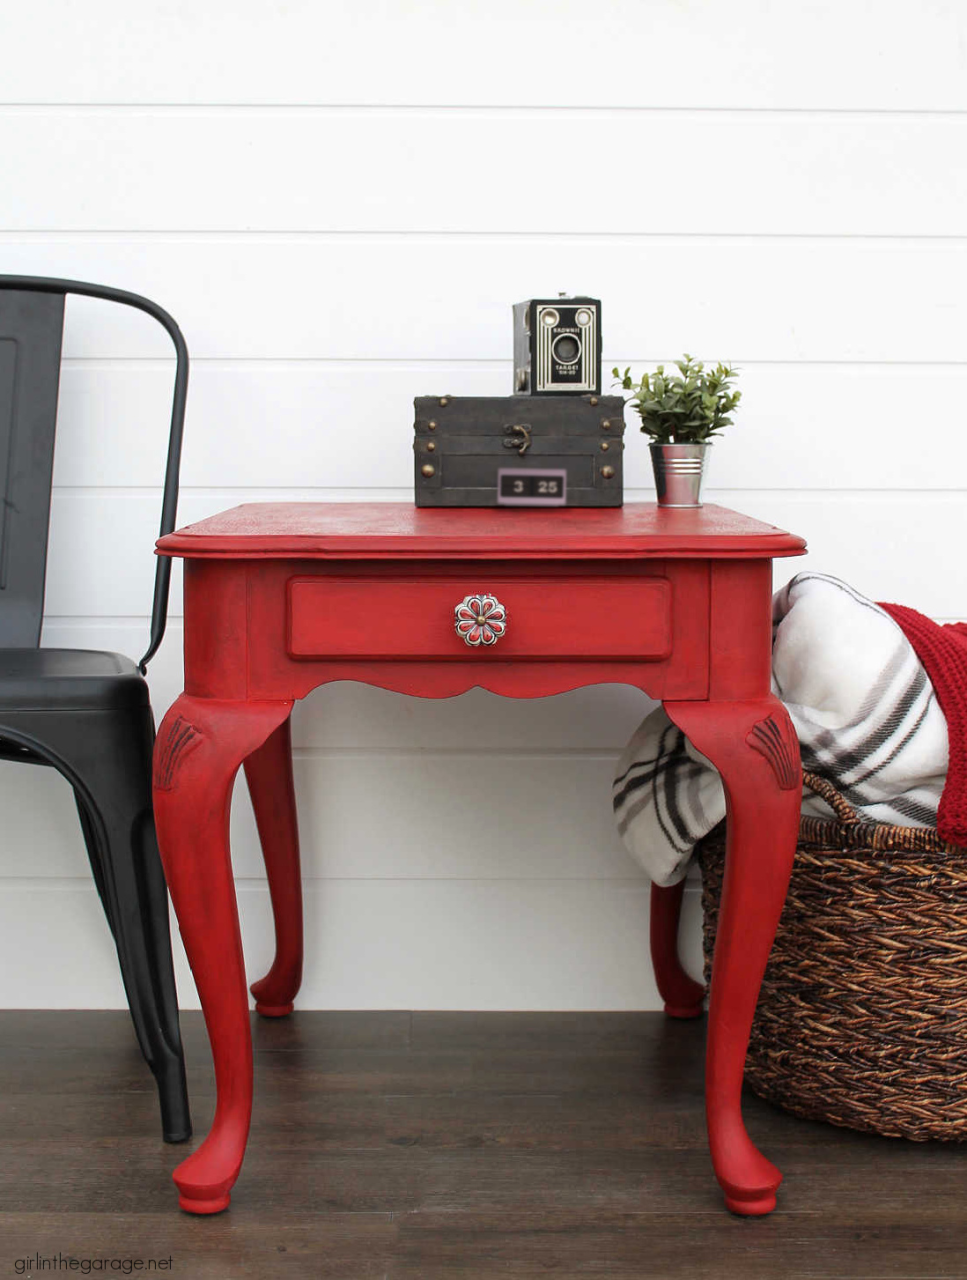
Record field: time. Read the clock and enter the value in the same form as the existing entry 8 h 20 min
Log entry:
3 h 25 min
